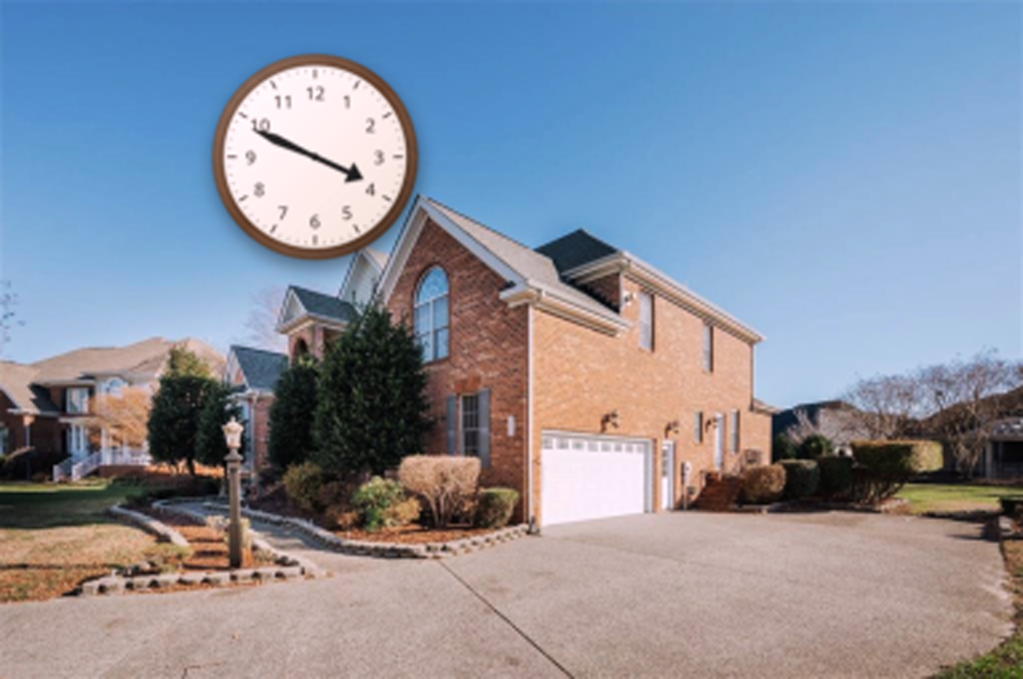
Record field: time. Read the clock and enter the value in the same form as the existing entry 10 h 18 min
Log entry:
3 h 49 min
